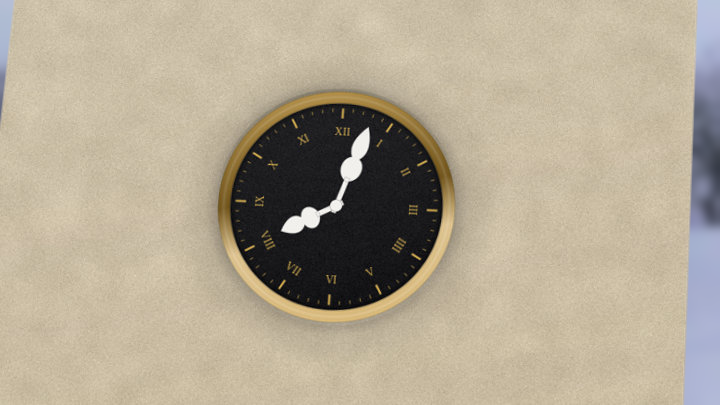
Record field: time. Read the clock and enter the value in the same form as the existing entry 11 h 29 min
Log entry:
8 h 03 min
